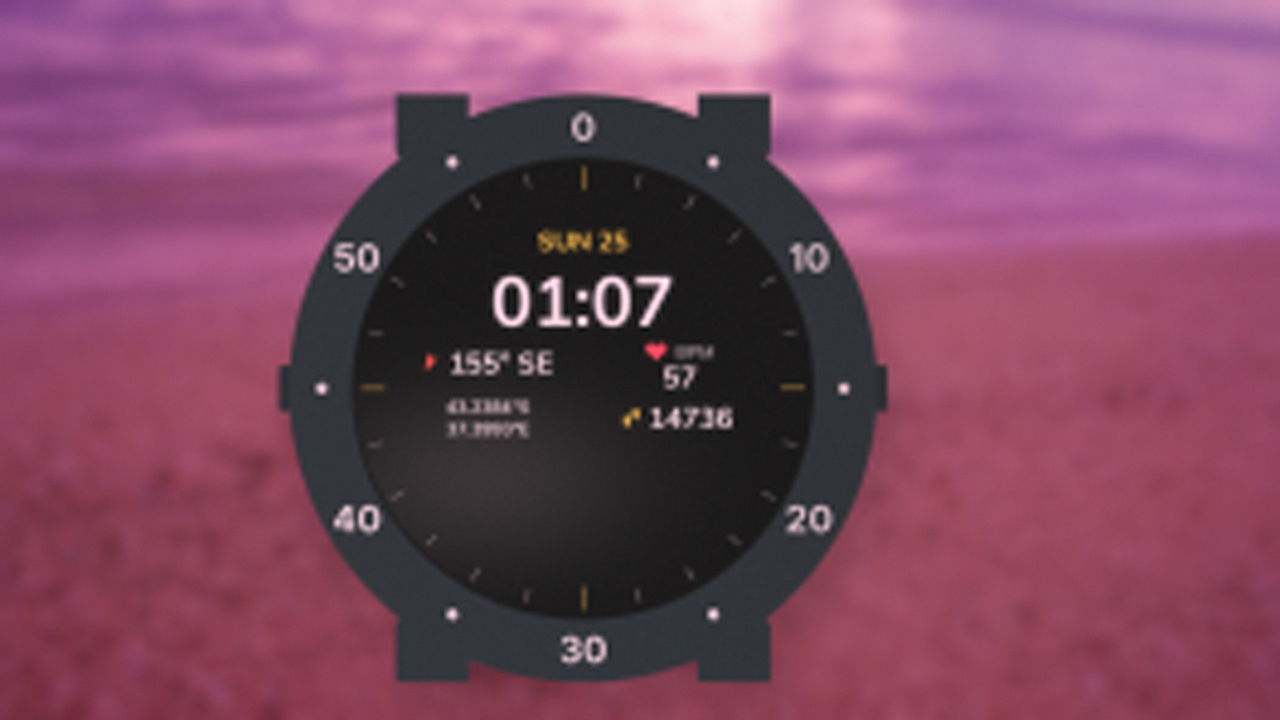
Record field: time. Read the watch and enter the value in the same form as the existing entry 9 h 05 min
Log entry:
1 h 07 min
